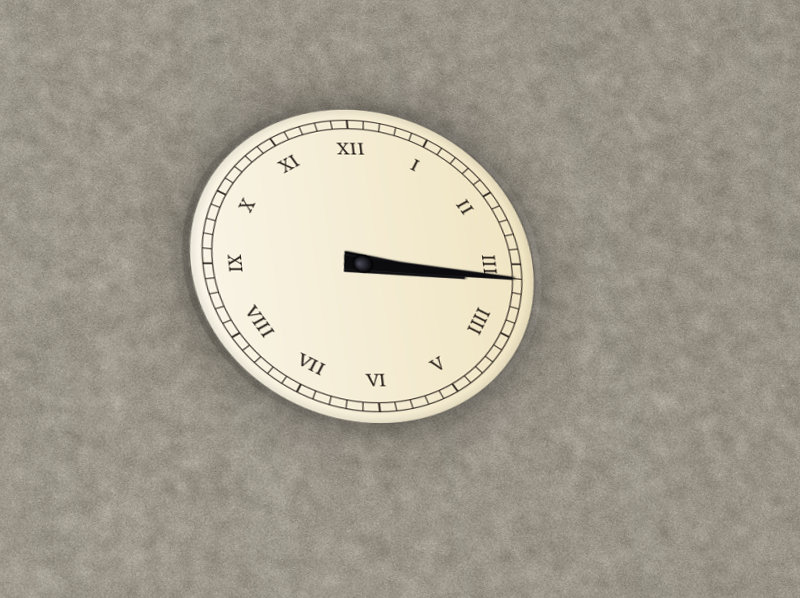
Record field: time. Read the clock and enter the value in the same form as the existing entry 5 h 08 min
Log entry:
3 h 16 min
